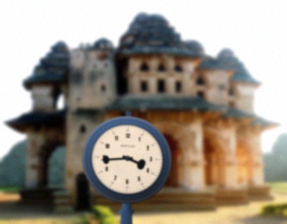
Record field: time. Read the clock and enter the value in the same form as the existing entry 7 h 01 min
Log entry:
3 h 44 min
